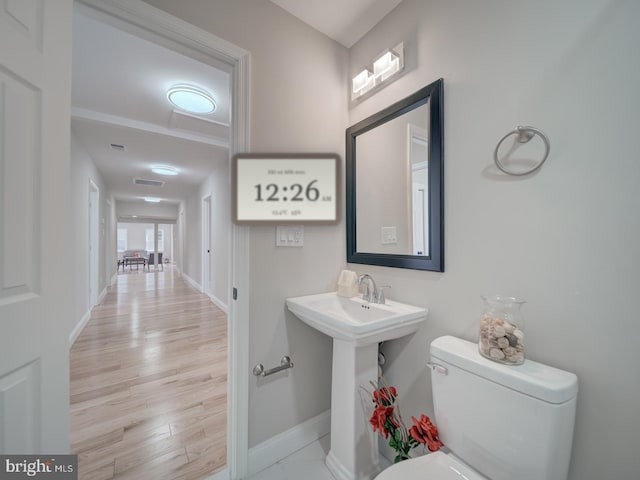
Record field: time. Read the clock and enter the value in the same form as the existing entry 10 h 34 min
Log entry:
12 h 26 min
